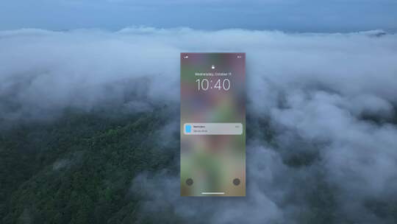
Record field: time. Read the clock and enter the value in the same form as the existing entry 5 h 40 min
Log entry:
10 h 40 min
